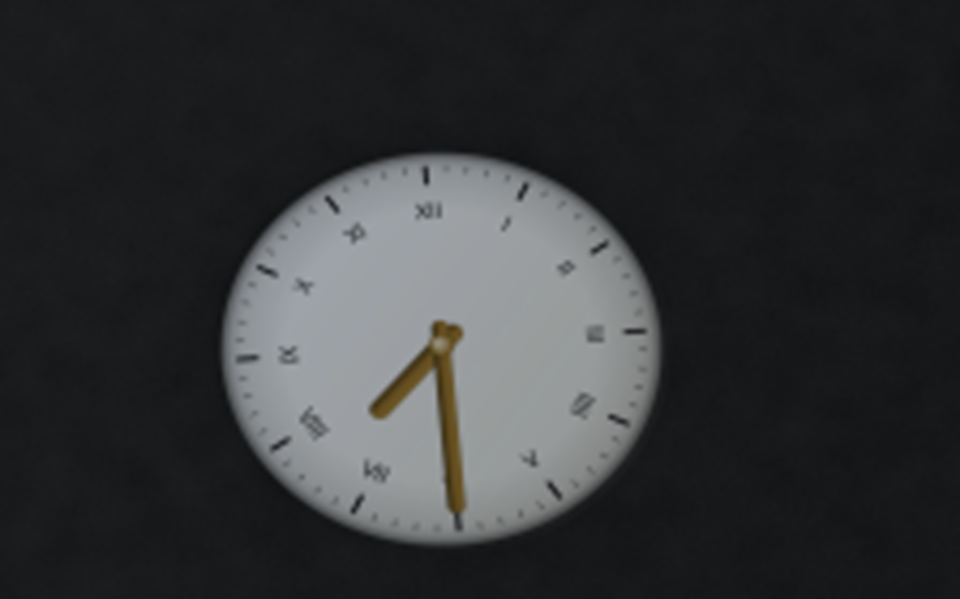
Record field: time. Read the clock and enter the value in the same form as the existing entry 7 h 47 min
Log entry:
7 h 30 min
